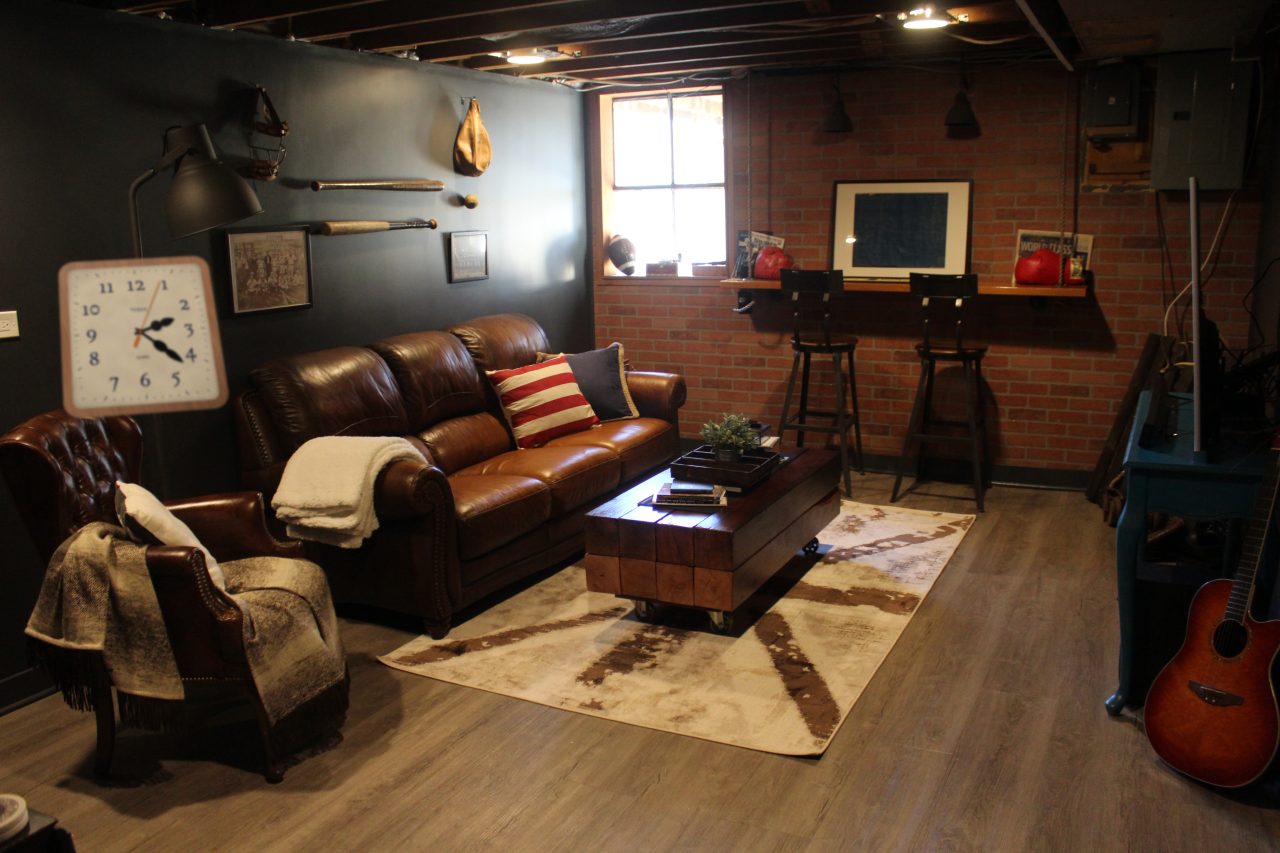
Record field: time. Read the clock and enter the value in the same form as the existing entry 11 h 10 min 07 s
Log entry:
2 h 22 min 04 s
